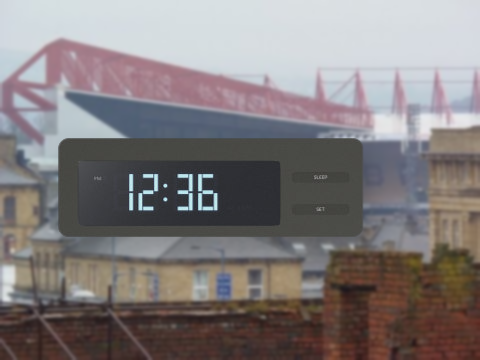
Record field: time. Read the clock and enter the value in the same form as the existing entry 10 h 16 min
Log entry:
12 h 36 min
